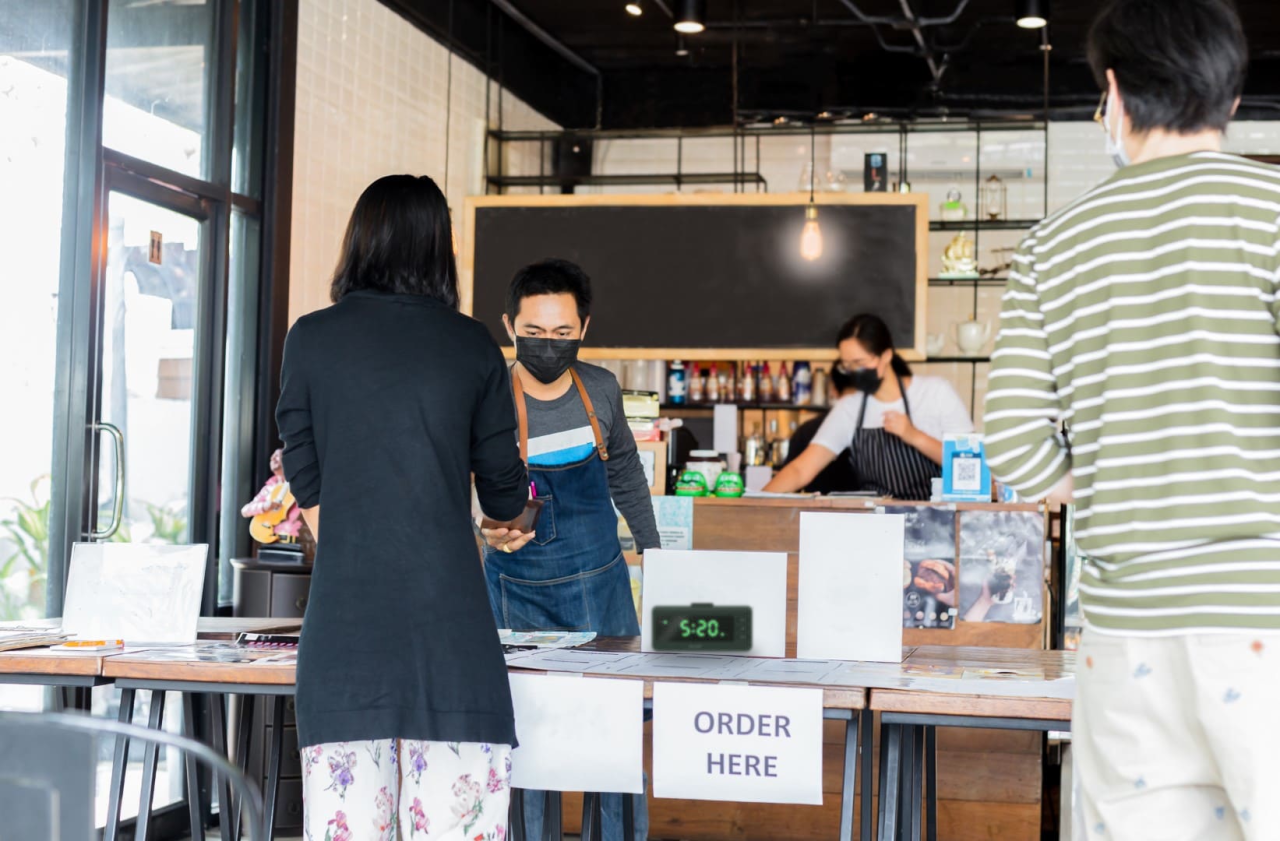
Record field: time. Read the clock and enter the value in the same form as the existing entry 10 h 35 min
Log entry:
5 h 20 min
